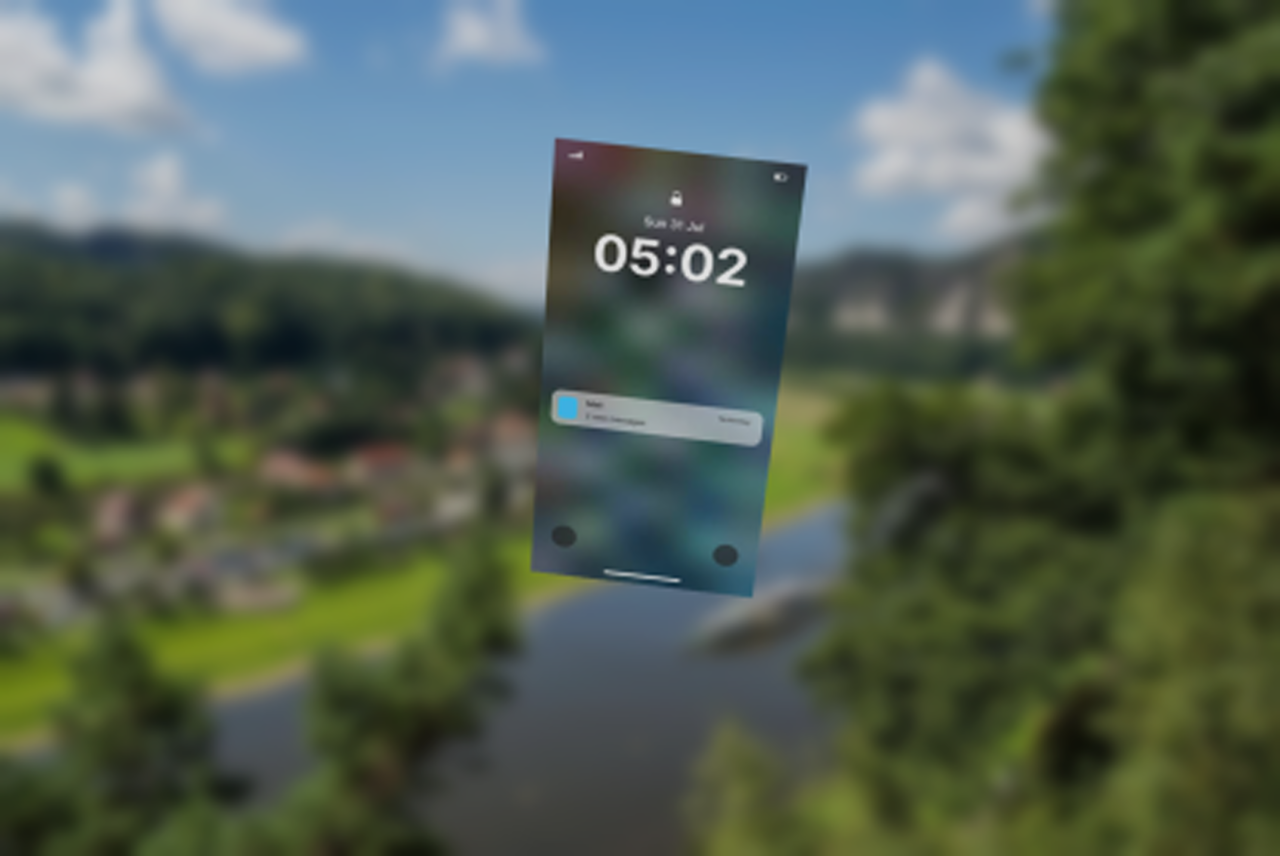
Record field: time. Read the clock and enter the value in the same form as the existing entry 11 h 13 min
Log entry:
5 h 02 min
